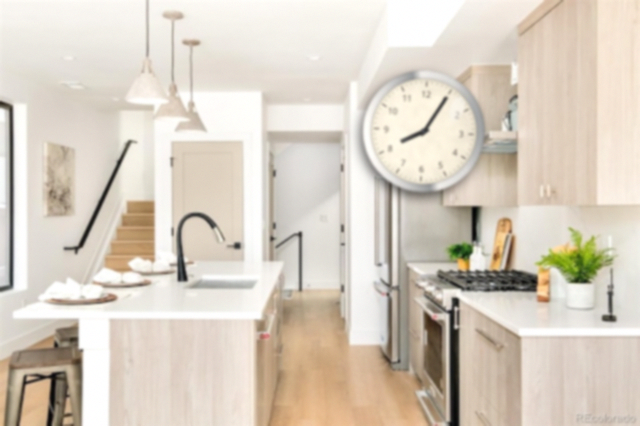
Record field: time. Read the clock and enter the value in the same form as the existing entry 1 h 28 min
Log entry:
8 h 05 min
